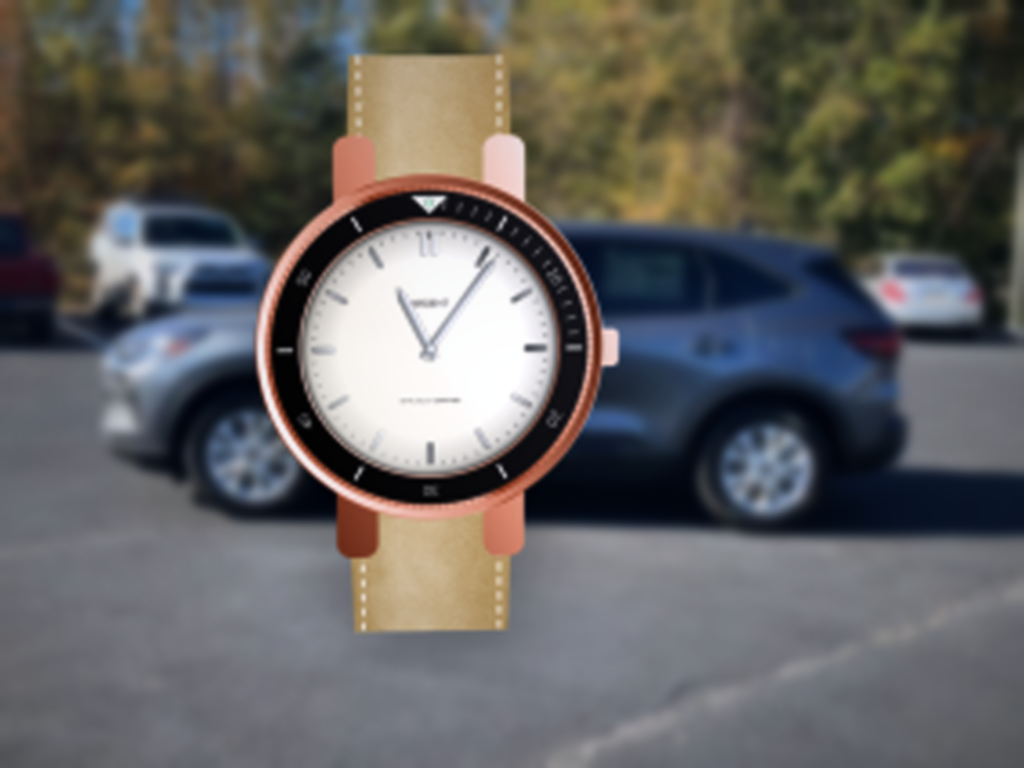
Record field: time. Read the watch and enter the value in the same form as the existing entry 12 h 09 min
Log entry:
11 h 06 min
